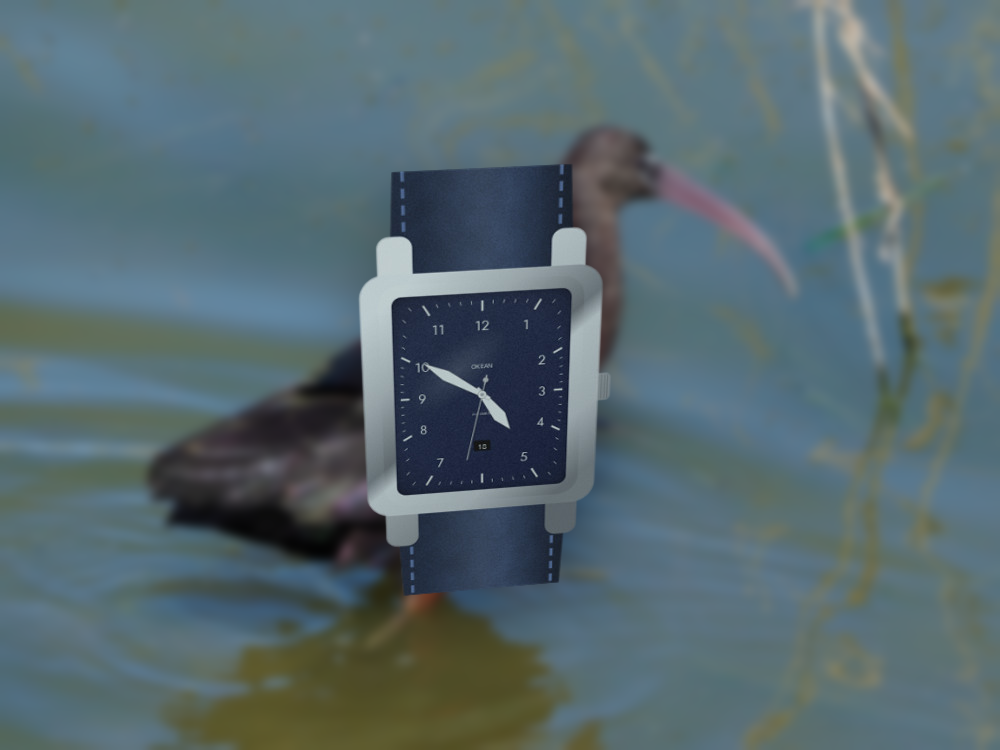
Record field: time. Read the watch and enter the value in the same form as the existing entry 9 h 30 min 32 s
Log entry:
4 h 50 min 32 s
